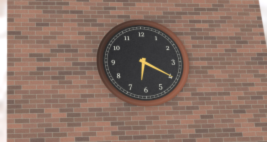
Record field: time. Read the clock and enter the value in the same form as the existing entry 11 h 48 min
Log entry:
6 h 20 min
